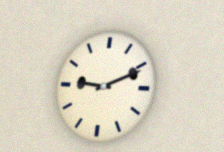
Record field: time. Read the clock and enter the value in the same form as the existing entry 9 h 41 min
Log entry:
9 h 11 min
